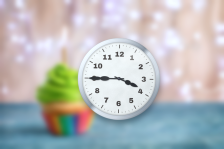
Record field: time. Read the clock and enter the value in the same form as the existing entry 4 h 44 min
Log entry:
3 h 45 min
